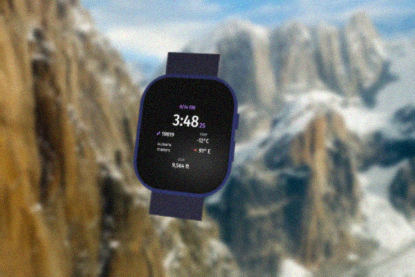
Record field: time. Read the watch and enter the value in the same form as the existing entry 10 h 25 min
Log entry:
3 h 48 min
